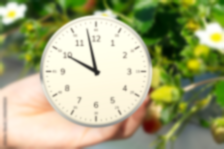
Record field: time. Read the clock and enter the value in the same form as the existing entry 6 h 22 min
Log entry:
9 h 58 min
